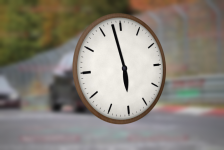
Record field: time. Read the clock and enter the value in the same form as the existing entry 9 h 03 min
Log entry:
5 h 58 min
